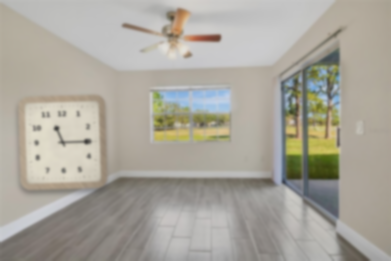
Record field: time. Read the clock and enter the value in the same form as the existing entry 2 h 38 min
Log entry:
11 h 15 min
